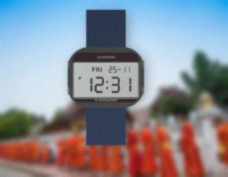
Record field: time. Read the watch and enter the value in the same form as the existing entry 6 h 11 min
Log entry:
12 h 31 min
